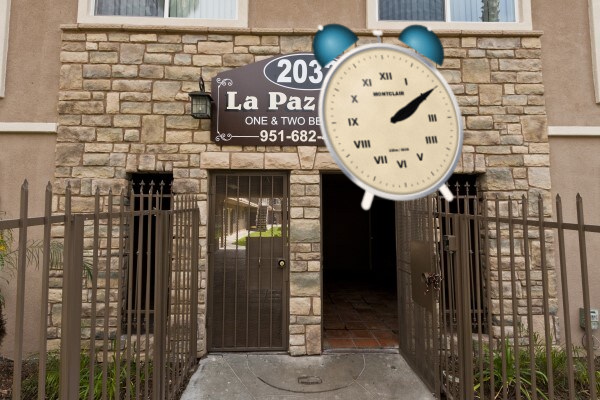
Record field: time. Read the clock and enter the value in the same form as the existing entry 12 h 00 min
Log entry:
2 h 10 min
